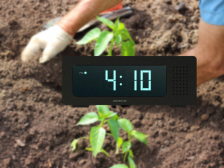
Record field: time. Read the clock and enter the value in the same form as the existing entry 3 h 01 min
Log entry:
4 h 10 min
